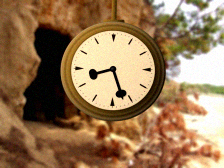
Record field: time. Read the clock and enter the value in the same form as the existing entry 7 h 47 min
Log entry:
8 h 27 min
